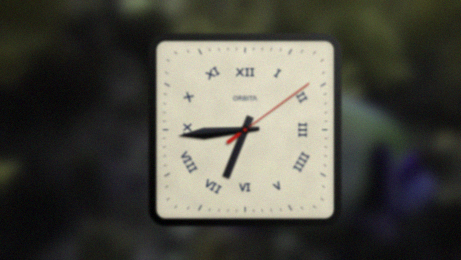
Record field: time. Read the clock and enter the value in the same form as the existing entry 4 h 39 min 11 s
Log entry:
6 h 44 min 09 s
